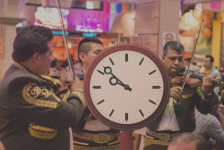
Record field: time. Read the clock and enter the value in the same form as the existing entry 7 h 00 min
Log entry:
9 h 52 min
